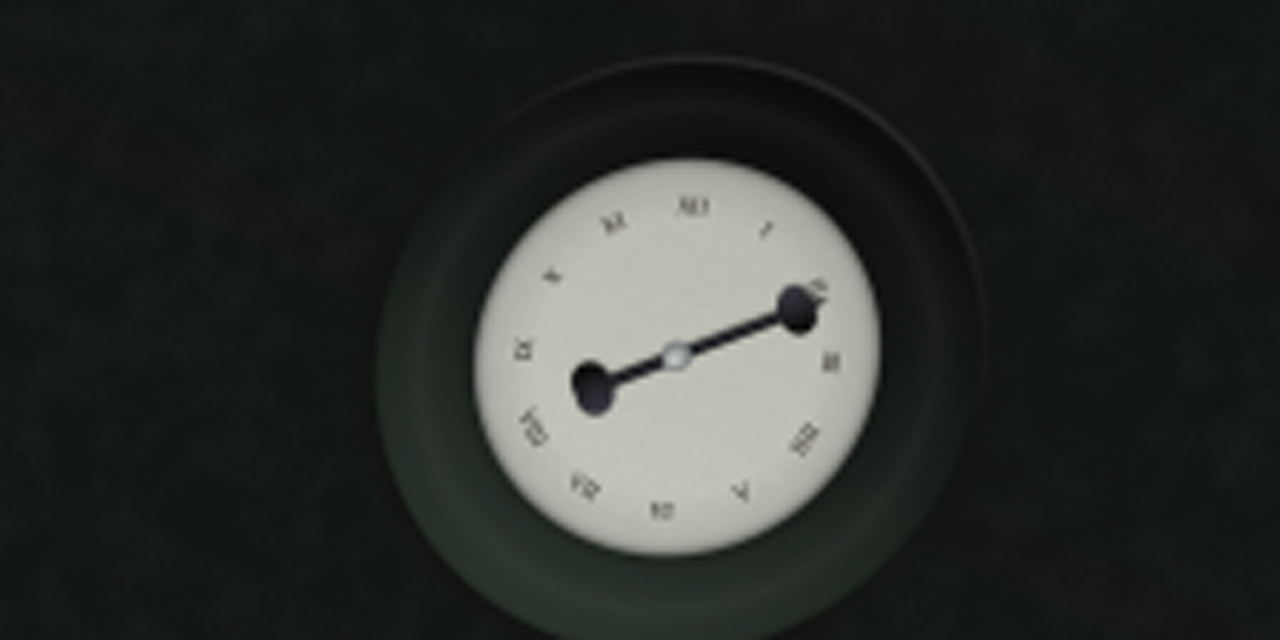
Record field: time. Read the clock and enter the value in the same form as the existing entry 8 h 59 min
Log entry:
8 h 11 min
